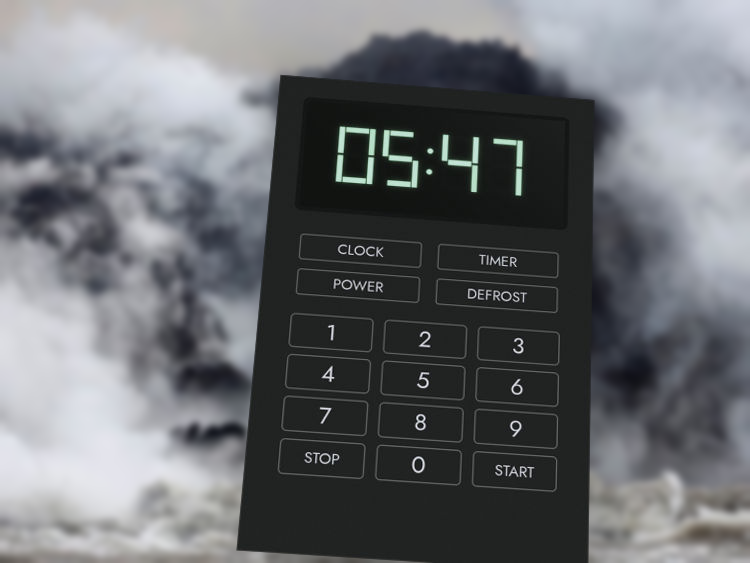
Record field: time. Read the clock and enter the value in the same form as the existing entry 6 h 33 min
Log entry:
5 h 47 min
